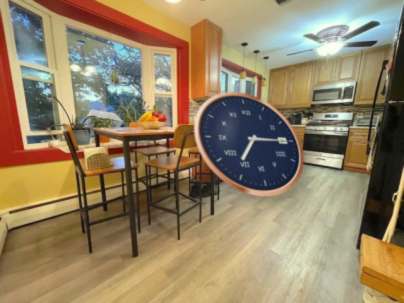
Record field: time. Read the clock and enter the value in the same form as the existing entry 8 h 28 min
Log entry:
7 h 15 min
